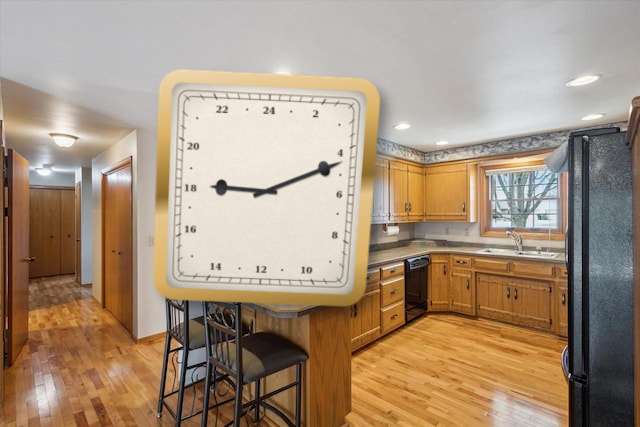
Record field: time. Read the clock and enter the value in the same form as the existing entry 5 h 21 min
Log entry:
18 h 11 min
